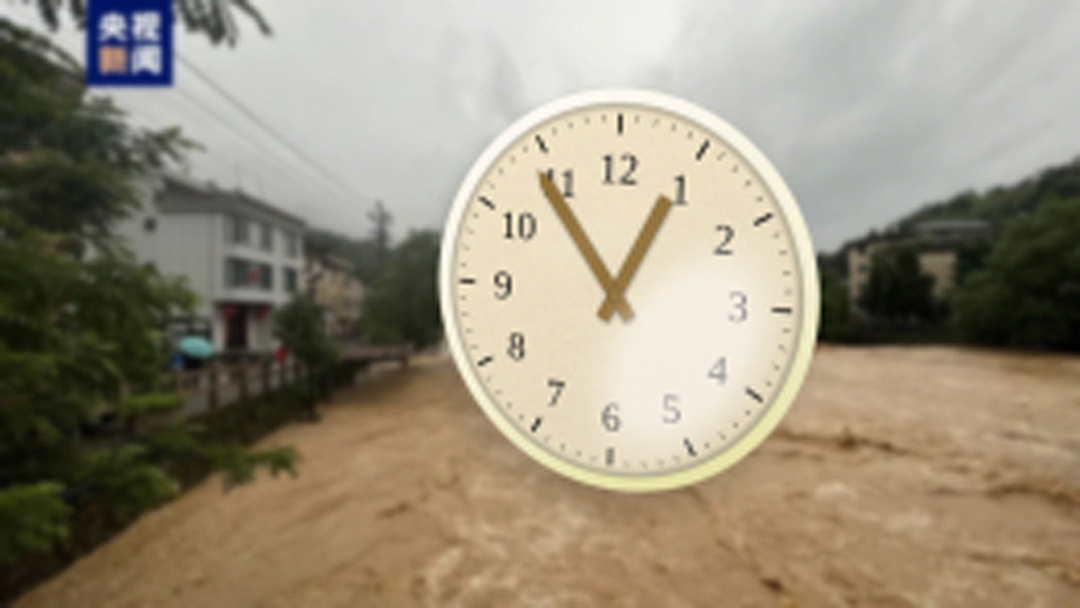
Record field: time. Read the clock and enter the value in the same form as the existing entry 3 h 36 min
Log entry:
12 h 54 min
